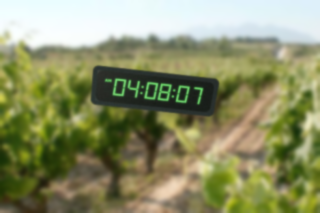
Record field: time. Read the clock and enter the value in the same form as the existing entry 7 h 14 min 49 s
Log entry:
4 h 08 min 07 s
